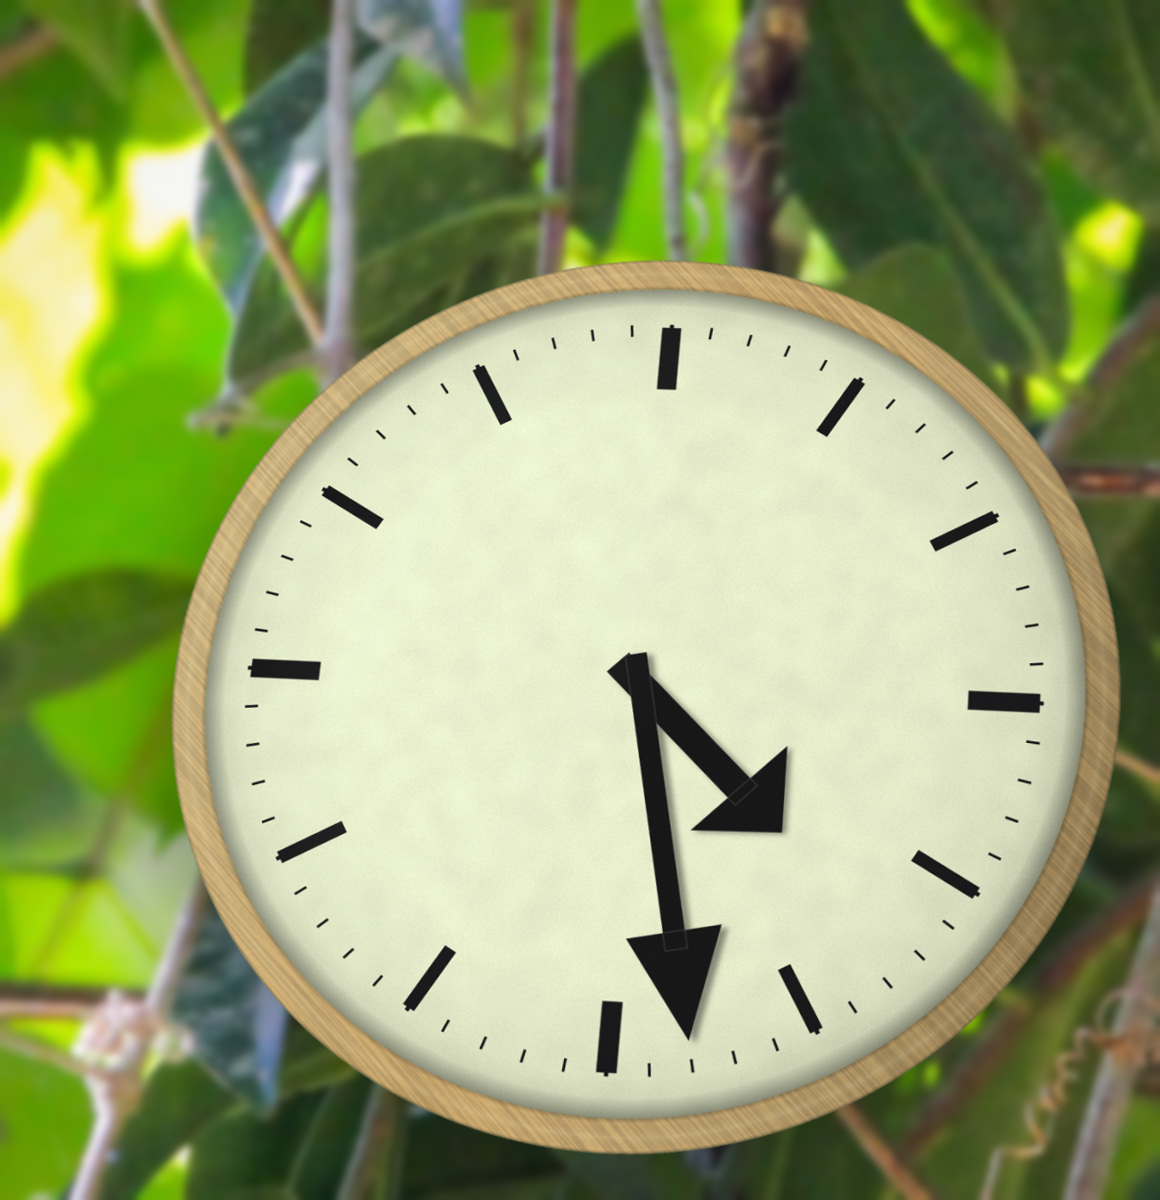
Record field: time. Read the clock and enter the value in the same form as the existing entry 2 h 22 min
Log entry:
4 h 28 min
